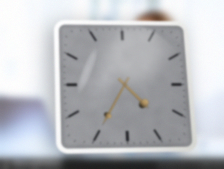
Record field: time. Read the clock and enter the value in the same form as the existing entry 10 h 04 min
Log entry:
4 h 35 min
